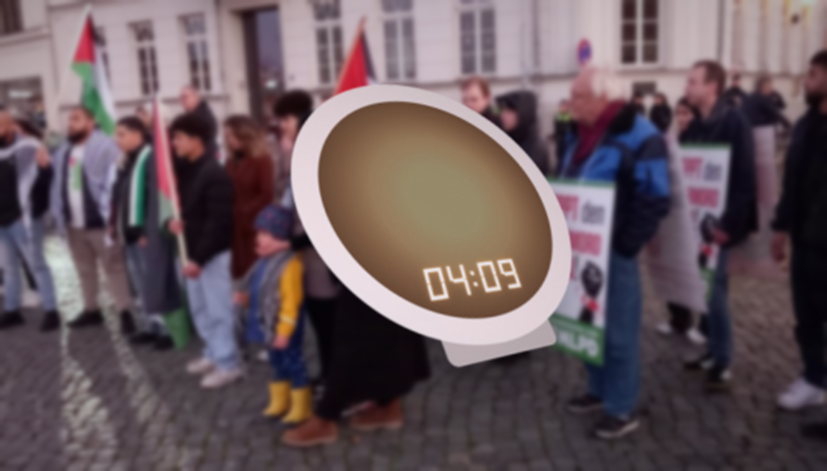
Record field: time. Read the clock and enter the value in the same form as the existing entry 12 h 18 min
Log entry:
4 h 09 min
